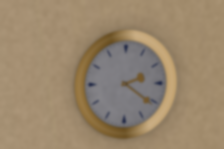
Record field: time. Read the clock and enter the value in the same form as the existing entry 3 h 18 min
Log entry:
2 h 21 min
